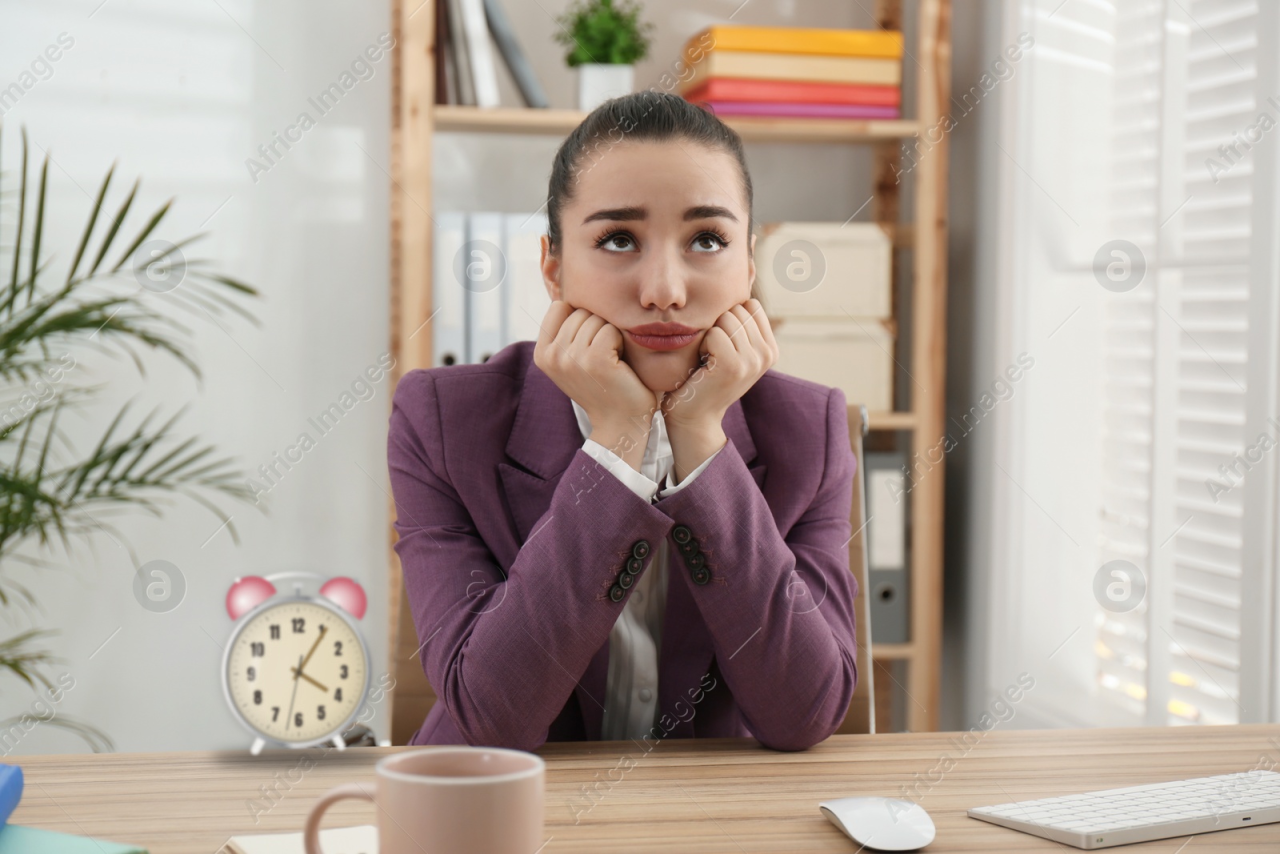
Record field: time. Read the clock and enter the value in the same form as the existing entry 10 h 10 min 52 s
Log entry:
4 h 05 min 32 s
